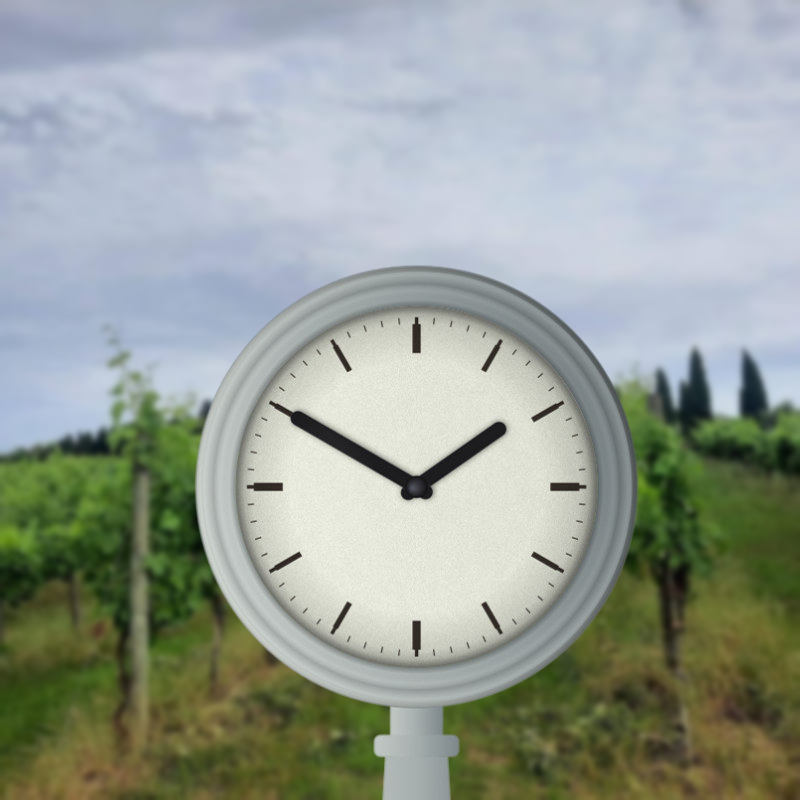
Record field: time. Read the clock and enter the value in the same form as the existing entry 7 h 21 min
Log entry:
1 h 50 min
